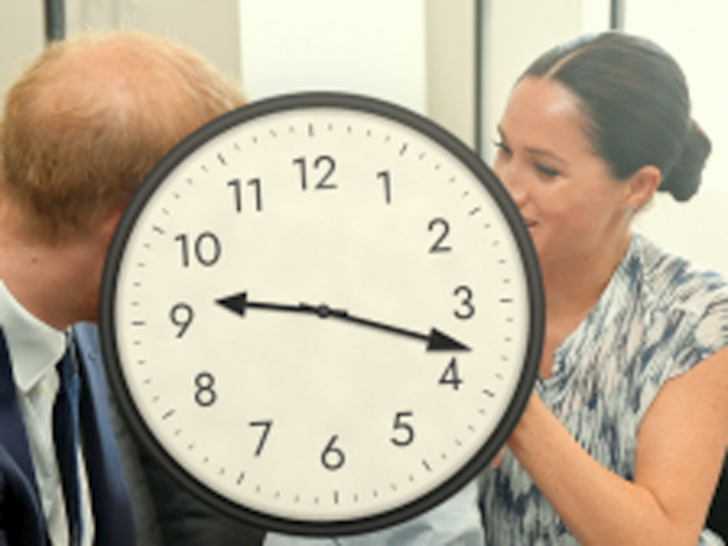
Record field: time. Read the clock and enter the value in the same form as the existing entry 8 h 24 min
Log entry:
9 h 18 min
